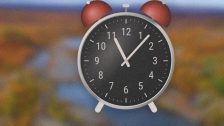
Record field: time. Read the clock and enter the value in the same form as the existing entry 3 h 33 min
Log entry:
11 h 07 min
